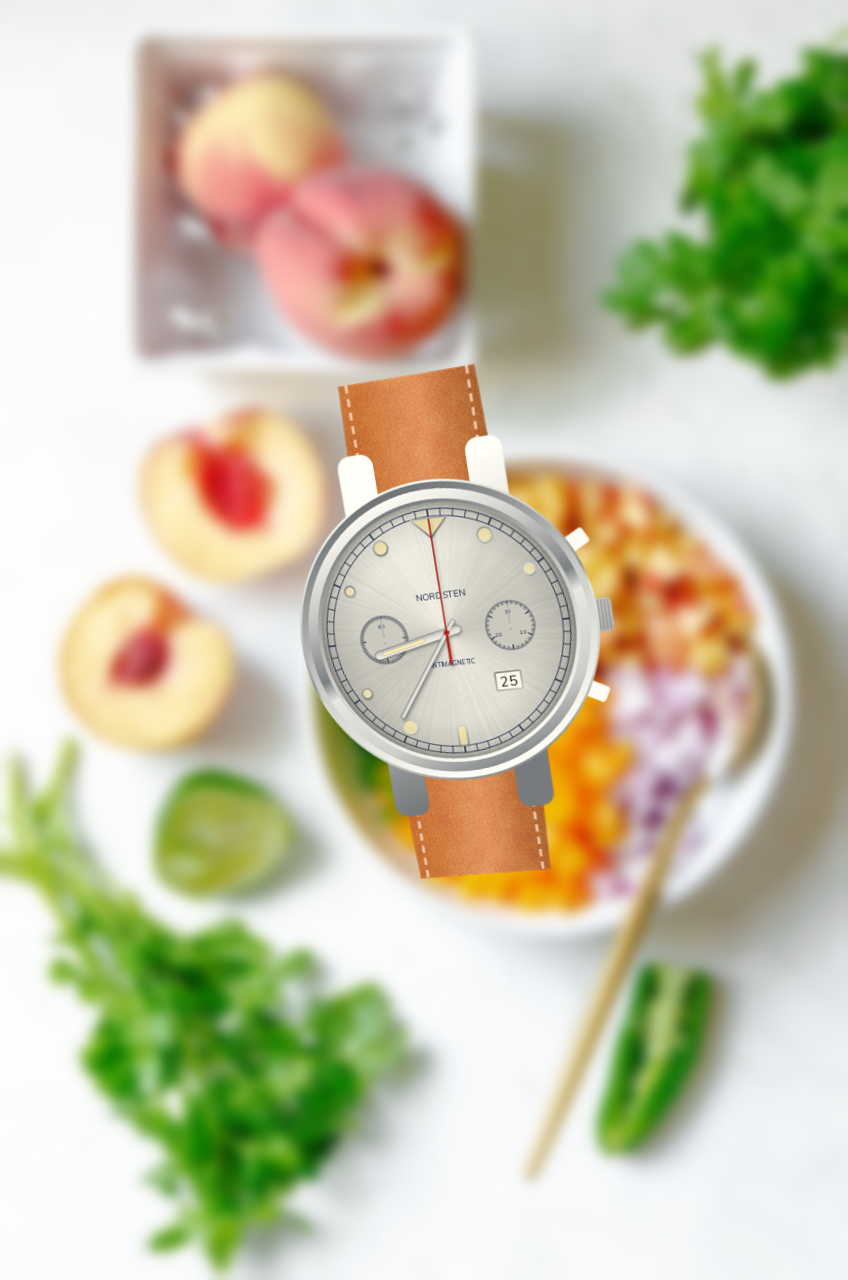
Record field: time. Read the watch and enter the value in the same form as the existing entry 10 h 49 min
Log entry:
8 h 36 min
